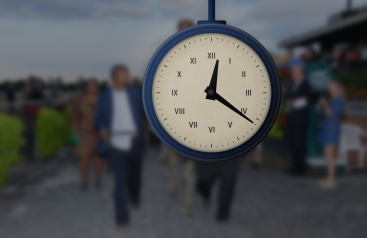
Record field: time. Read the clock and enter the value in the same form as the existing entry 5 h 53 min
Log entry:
12 h 21 min
